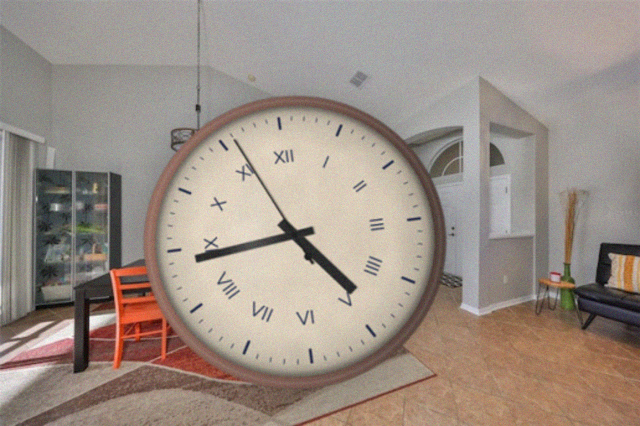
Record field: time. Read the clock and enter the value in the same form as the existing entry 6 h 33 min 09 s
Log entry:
4 h 43 min 56 s
